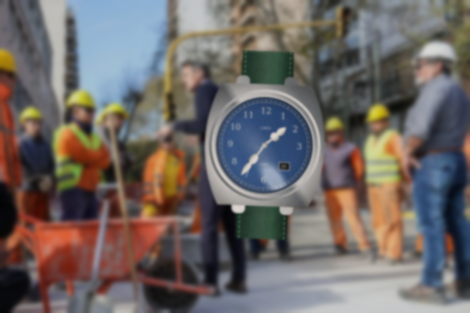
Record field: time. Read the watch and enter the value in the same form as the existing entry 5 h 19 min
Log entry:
1 h 36 min
